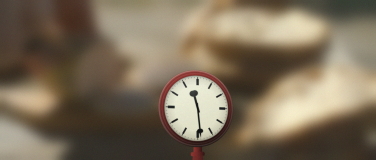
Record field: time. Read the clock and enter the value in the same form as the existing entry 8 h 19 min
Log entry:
11 h 29 min
